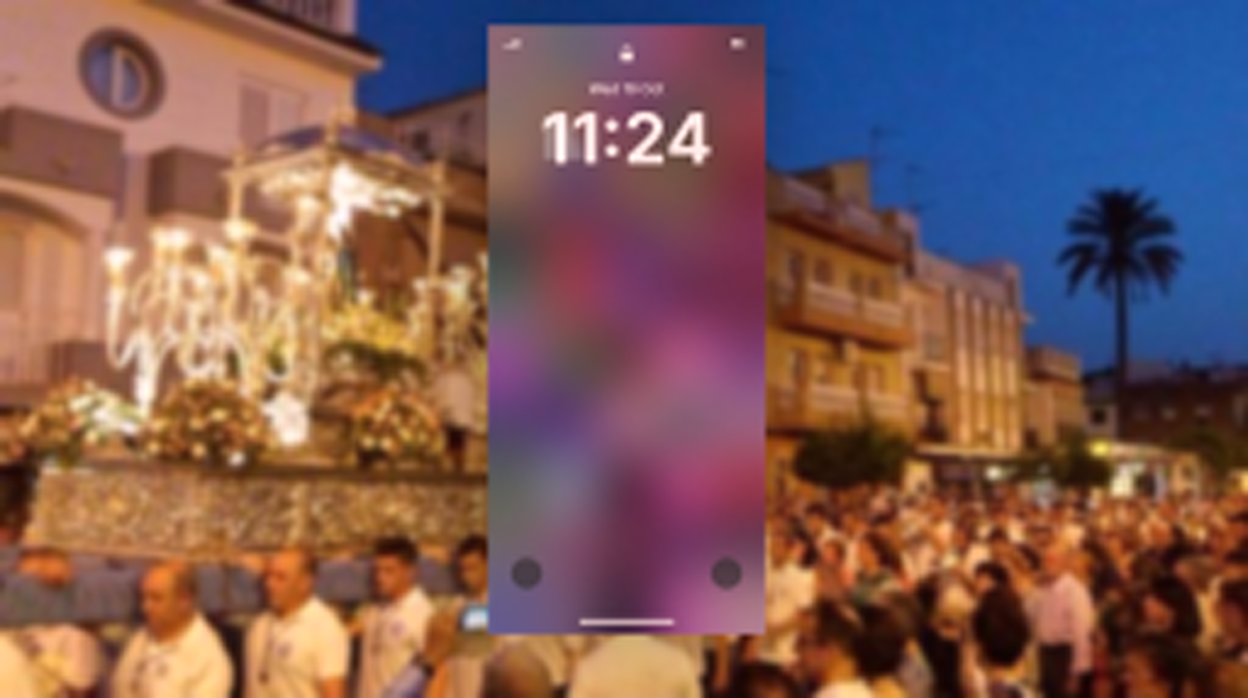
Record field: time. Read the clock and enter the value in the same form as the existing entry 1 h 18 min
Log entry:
11 h 24 min
